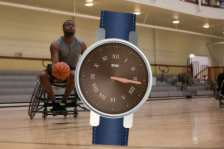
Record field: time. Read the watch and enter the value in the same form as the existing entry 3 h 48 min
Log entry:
3 h 16 min
